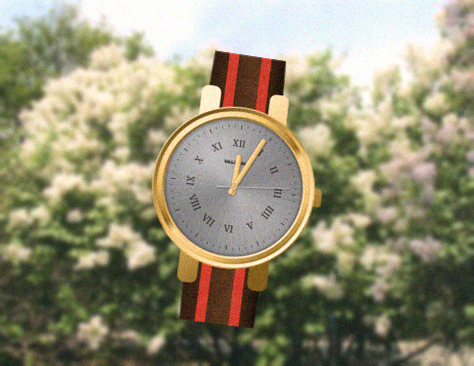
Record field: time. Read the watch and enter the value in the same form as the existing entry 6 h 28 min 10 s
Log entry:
12 h 04 min 14 s
